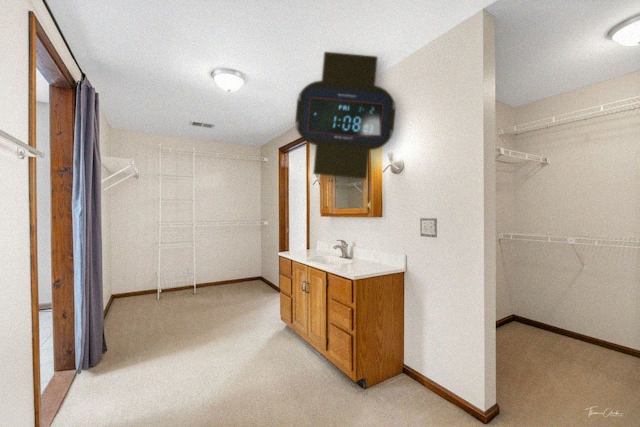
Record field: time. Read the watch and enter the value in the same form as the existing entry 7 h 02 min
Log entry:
1 h 08 min
